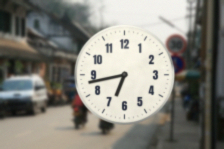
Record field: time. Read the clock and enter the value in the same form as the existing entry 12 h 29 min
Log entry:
6 h 43 min
